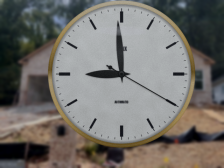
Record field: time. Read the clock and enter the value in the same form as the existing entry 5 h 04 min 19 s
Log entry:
8 h 59 min 20 s
